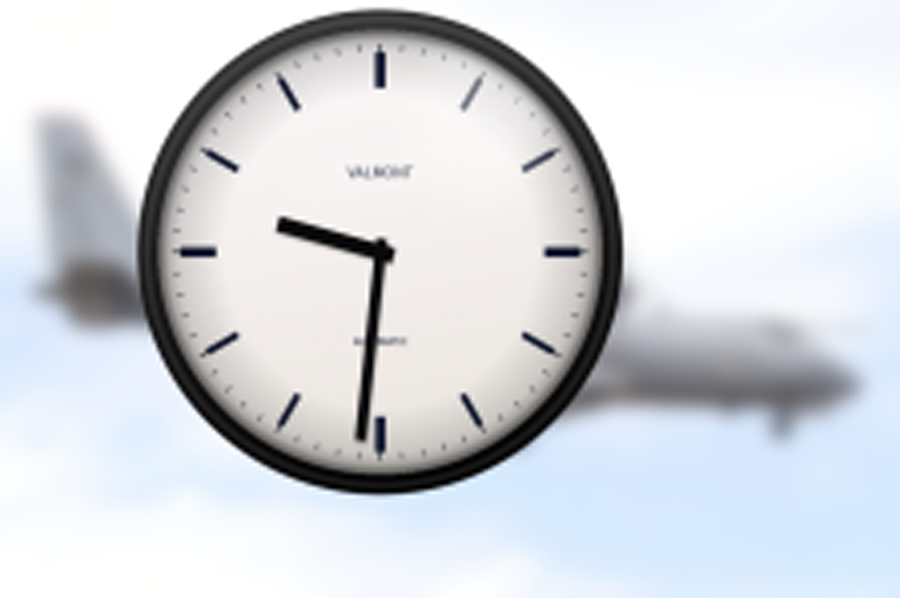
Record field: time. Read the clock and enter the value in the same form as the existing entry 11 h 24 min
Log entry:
9 h 31 min
